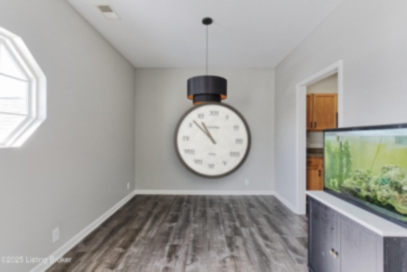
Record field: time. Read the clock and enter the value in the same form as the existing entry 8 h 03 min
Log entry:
10 h 52 min
